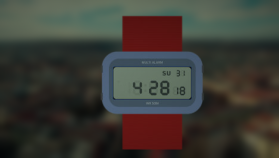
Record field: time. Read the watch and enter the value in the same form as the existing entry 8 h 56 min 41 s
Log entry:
4 h 28 min 18 s
